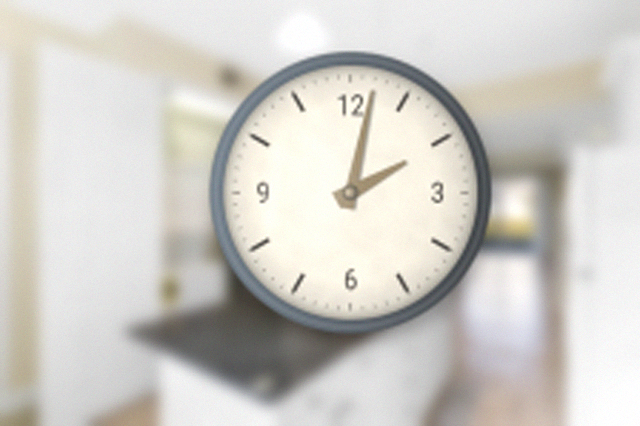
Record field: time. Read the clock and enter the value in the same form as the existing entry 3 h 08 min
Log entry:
2 h 02 min
